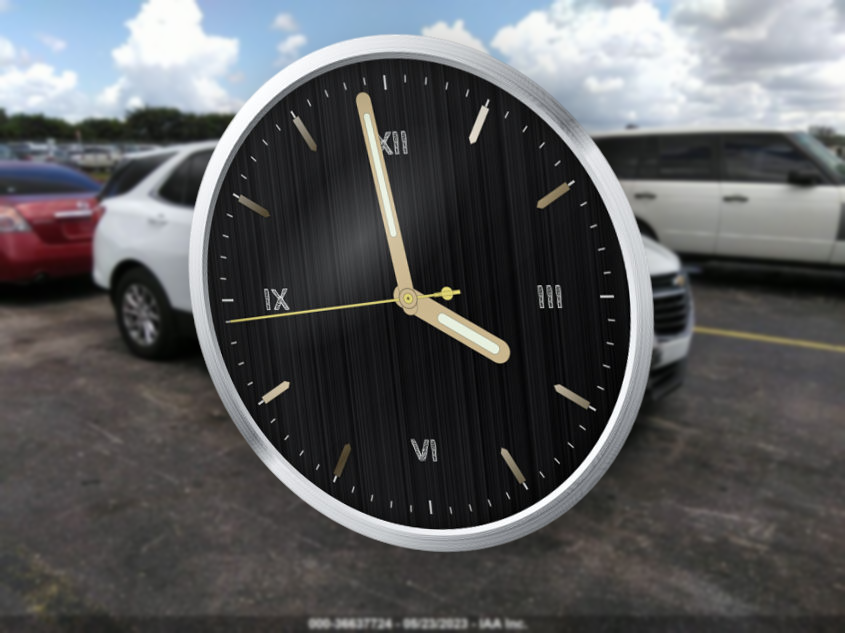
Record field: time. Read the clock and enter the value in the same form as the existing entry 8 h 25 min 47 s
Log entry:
3 h 58 min 44 s
